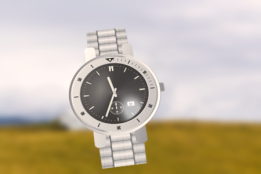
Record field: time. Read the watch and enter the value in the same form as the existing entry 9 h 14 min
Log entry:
11 h 34 min
